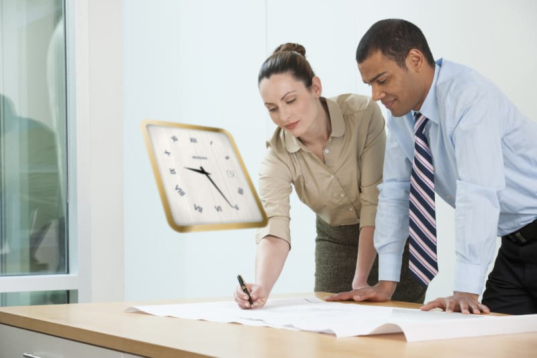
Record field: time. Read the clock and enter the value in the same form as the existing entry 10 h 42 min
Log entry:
9 h 26 min
